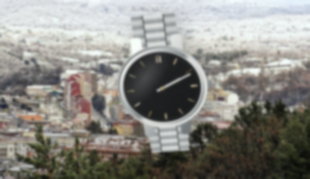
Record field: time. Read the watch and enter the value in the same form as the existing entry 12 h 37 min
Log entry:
2 h 11 min
